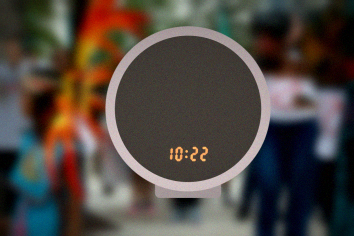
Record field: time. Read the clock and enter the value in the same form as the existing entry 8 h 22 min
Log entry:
10 h 22 min
